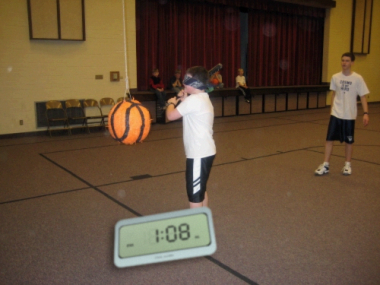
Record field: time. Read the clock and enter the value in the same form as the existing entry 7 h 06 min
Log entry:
1 h 08 min
